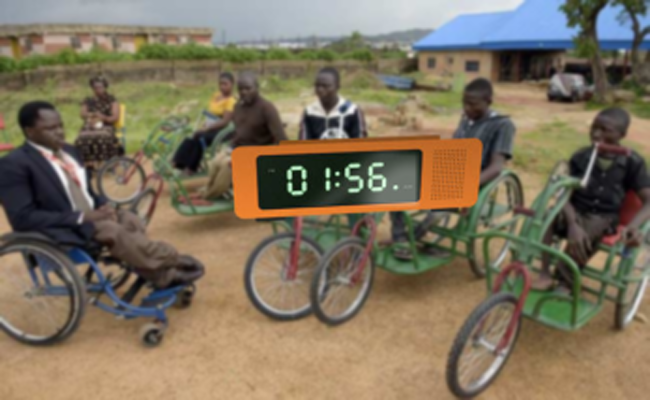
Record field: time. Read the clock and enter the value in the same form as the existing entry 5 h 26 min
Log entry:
1 h 56 min
